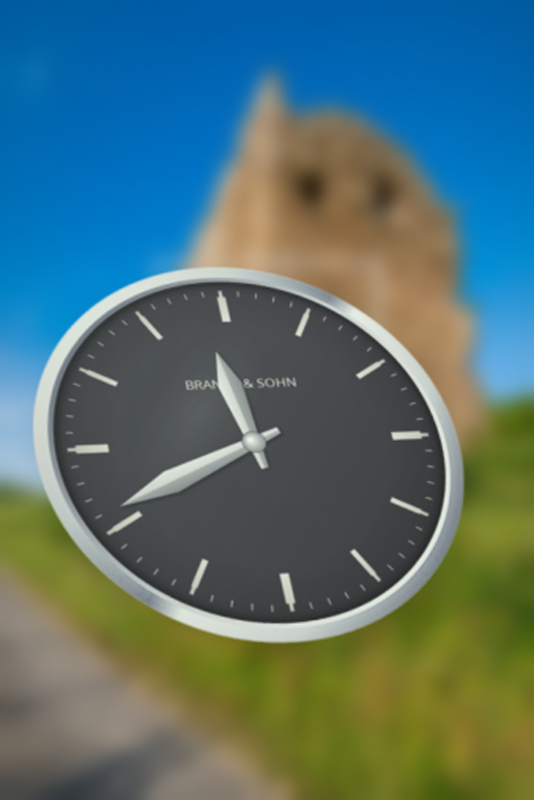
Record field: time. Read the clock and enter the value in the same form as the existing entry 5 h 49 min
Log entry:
11 h 41 min
